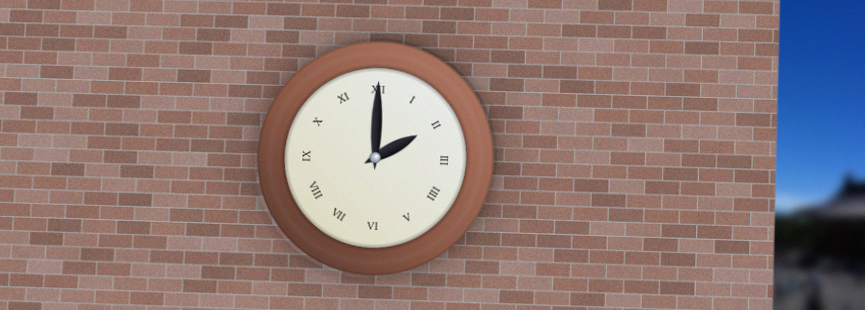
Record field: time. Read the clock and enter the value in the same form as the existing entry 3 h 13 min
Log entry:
2 h 00 min
